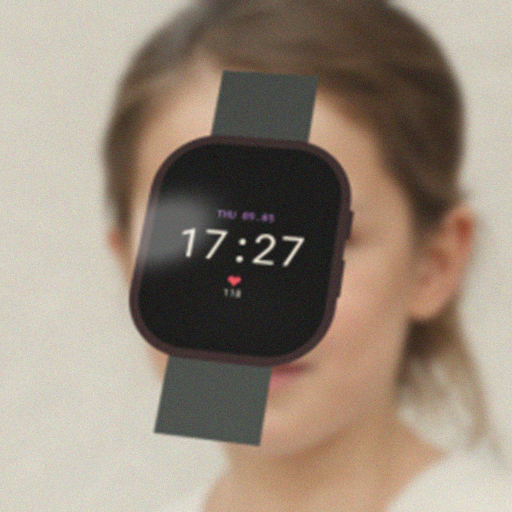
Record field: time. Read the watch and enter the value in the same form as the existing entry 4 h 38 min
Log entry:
17 h 27 min
